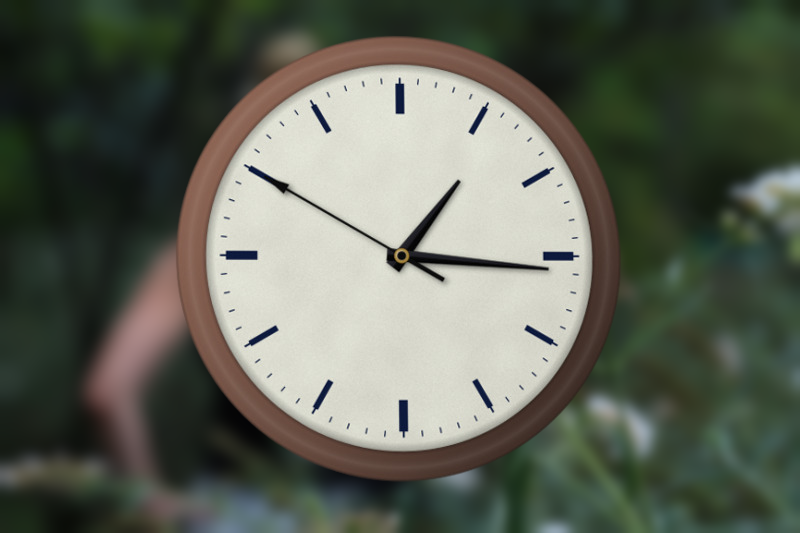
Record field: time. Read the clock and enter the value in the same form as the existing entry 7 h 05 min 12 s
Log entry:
1 h 15 min 50 s
